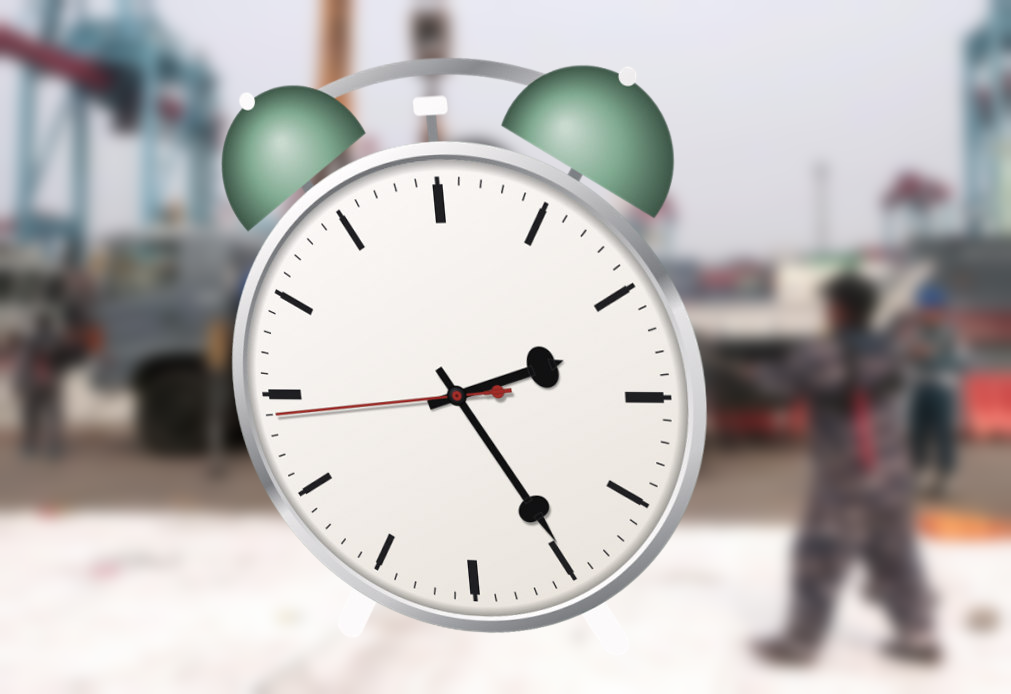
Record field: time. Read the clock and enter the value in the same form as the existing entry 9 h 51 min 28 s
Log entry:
2 h 24 min 44 s
